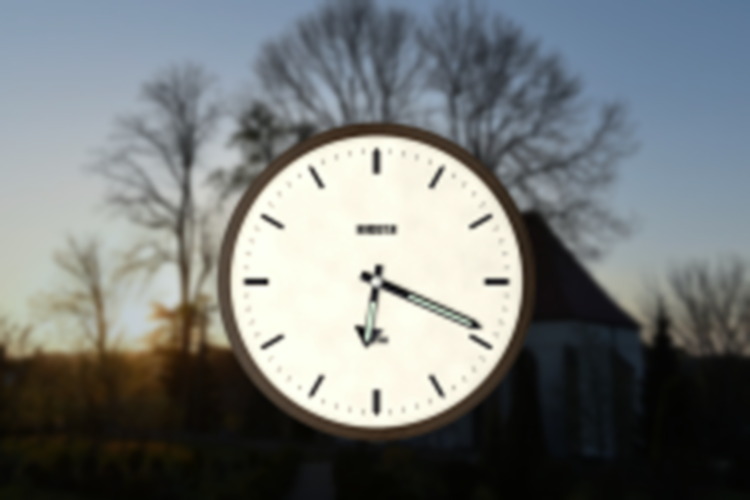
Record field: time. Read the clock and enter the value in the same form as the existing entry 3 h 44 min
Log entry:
6 h 19 min
